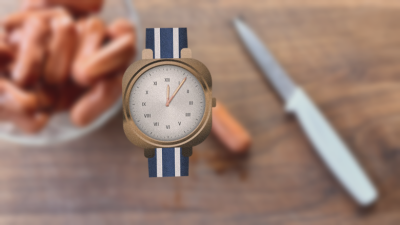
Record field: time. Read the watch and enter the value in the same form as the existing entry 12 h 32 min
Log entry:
12 h 06 min
